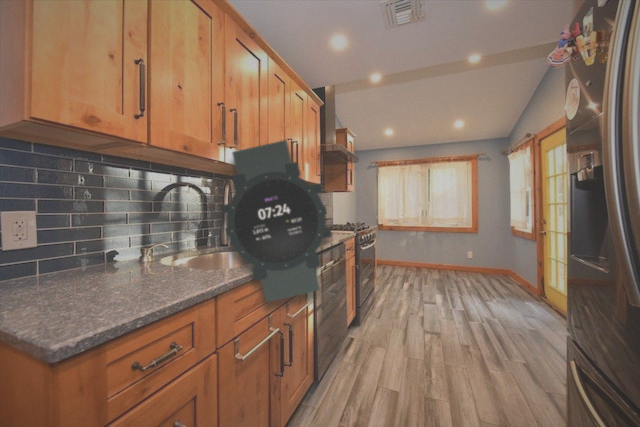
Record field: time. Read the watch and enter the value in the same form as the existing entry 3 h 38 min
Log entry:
7 h 24 min
